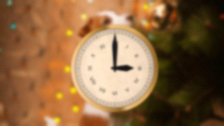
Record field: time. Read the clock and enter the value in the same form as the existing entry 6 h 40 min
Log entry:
3 h 00 min
